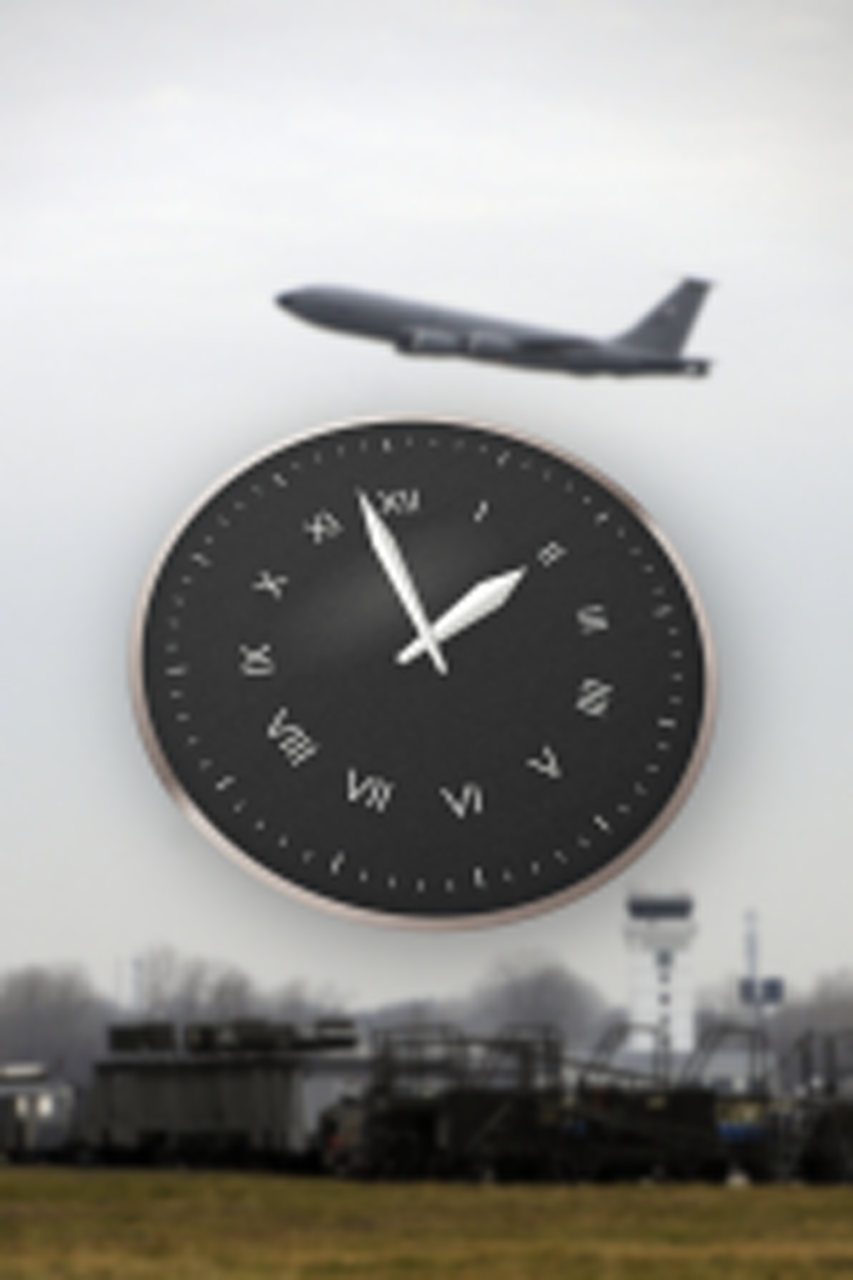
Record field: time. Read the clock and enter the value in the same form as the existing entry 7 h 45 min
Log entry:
1 h 58 min
